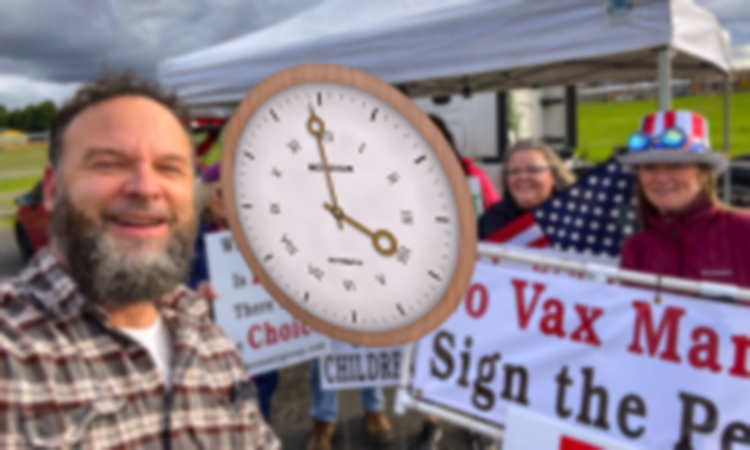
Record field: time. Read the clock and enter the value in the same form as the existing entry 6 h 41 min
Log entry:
3 h 59 min
